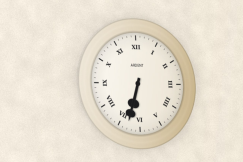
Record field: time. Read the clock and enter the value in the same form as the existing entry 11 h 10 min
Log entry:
6 h 33 min
